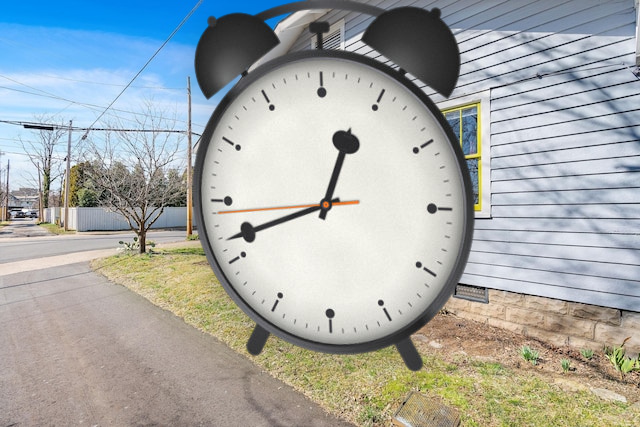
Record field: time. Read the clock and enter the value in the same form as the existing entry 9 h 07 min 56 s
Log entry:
12 h 41 min 44 s
